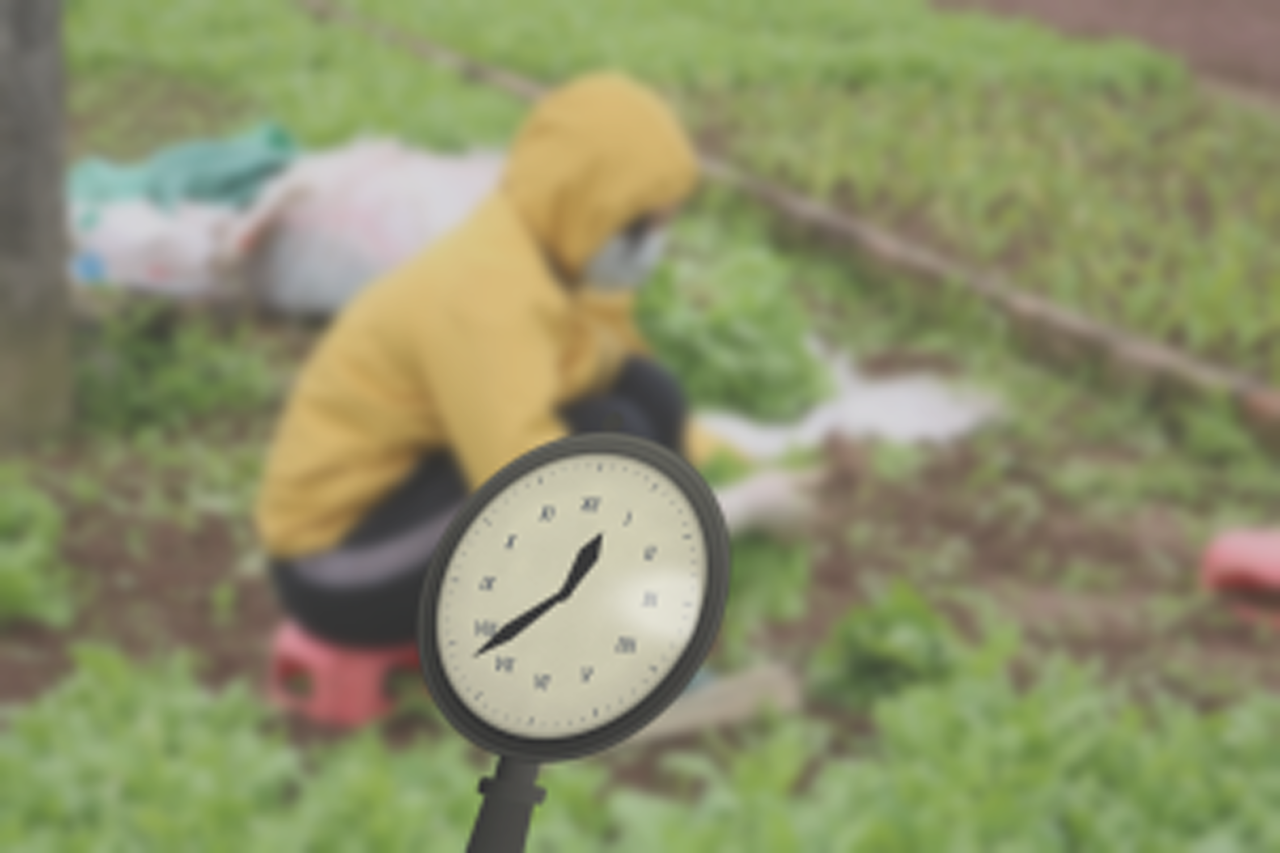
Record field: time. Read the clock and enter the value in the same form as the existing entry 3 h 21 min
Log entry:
12 h 38 min
